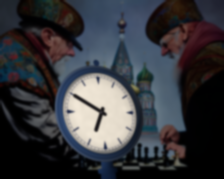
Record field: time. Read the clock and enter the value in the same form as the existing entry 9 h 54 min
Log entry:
6 h 50 min
